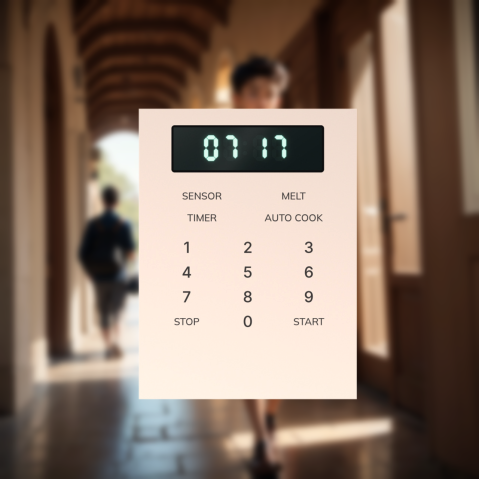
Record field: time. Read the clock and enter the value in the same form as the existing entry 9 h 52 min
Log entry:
7 h 17 min
